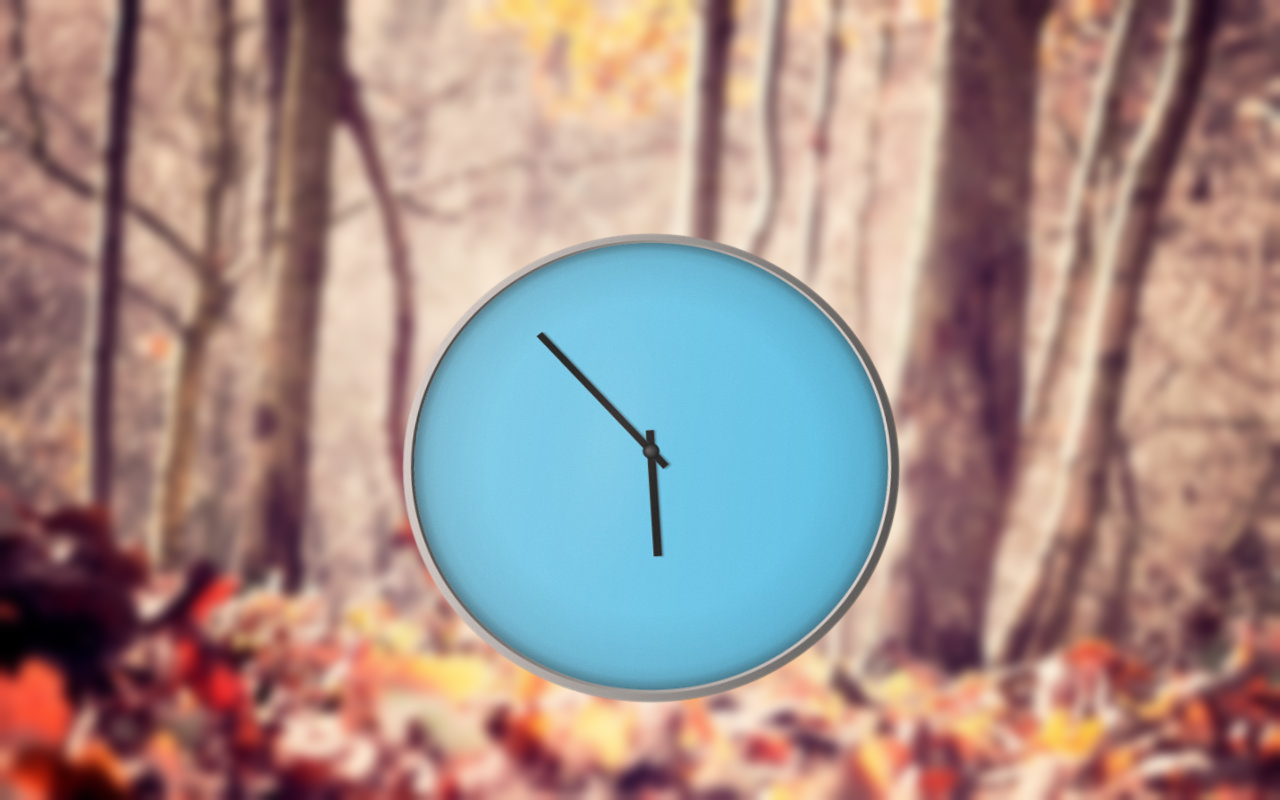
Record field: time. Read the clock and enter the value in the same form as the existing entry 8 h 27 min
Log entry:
5 h 53 min
